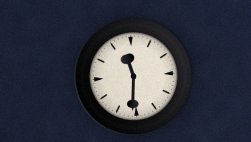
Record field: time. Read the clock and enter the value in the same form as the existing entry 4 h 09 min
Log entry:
11 h 31 min
